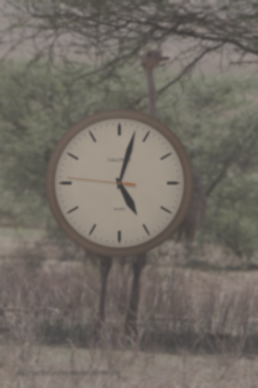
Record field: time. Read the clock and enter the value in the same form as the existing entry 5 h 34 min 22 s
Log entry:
5 h 02 min 46 s
